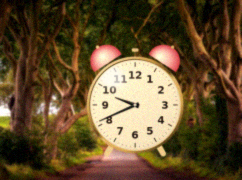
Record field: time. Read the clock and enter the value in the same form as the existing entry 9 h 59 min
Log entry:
9 h 41 min
